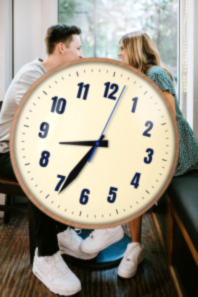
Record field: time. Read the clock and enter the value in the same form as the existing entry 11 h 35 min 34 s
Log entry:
8 h 34 min 02 s
